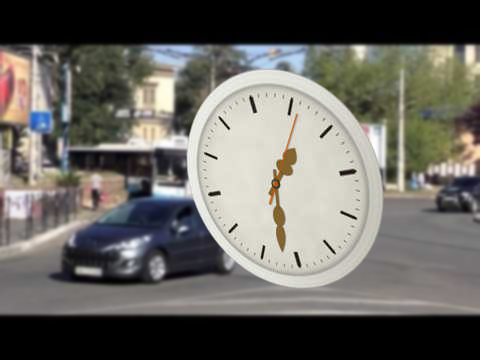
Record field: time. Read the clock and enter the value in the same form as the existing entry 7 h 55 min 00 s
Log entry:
1 h 32 min 06 s
